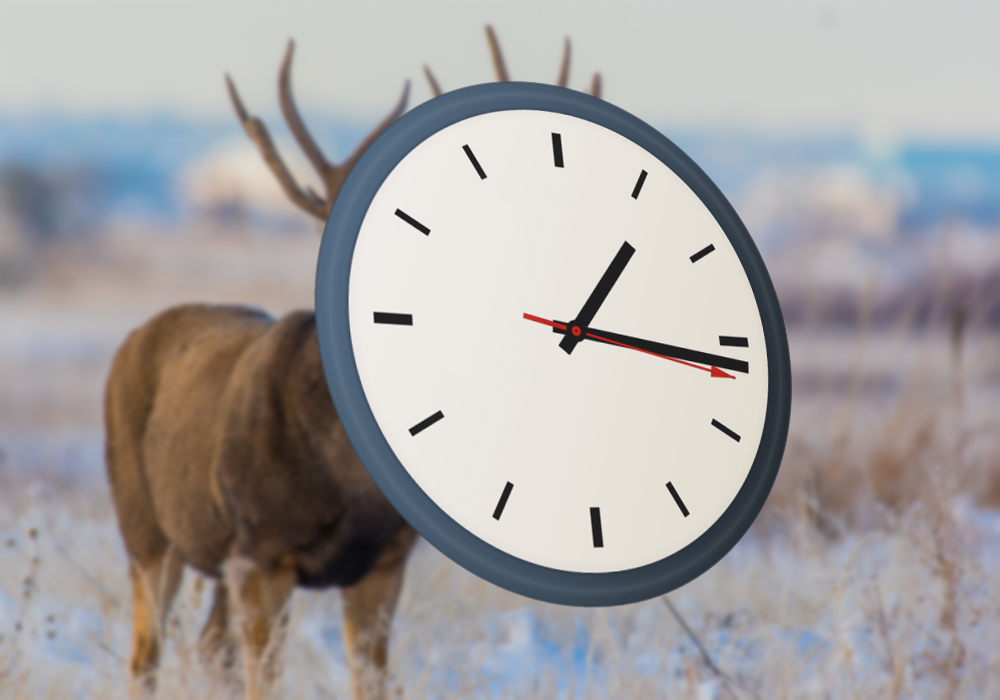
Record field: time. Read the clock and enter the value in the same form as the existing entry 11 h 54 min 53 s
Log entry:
1 h 16 min 17 s
